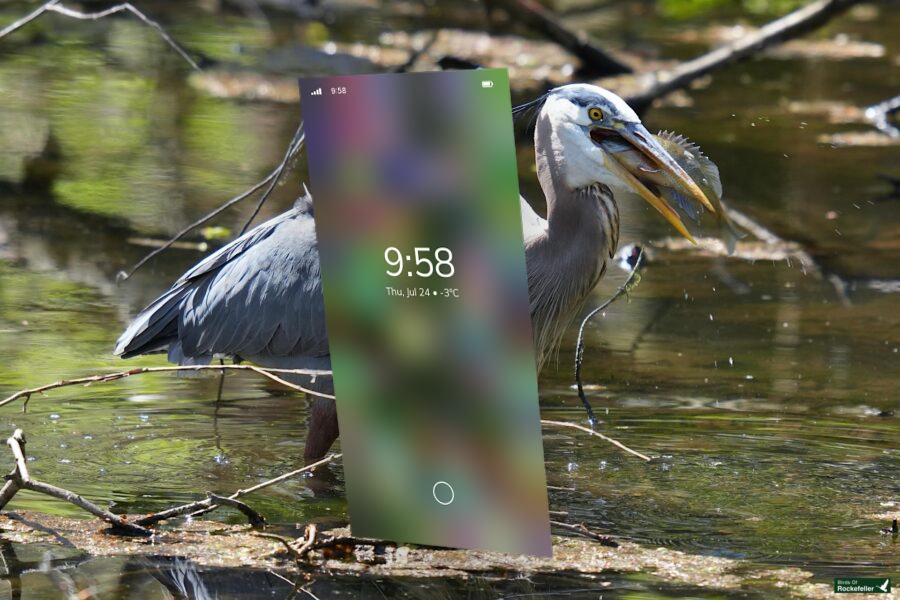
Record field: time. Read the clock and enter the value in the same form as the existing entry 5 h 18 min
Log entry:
9 h 58 min
